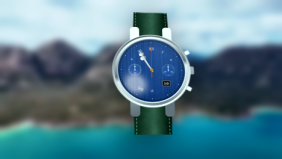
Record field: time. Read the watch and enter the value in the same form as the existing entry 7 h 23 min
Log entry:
10 h 55 min
